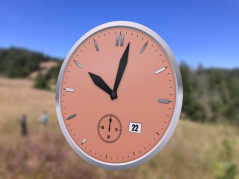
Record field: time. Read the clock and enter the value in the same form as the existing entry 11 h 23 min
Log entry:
10 h 02 min
